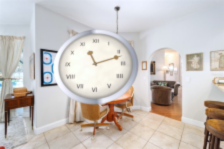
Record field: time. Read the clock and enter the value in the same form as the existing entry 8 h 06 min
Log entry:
11 h 12 min
